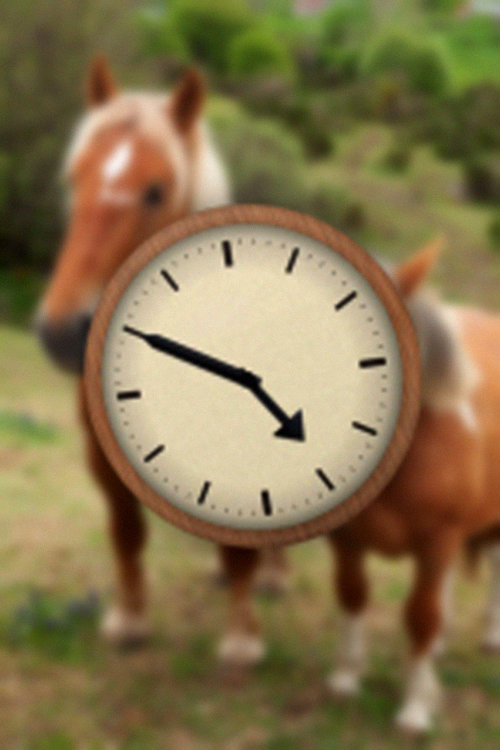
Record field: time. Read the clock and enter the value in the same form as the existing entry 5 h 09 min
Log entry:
4 h 50 min
